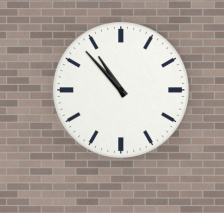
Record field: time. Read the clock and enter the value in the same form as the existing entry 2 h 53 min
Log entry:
10 h 53 min
